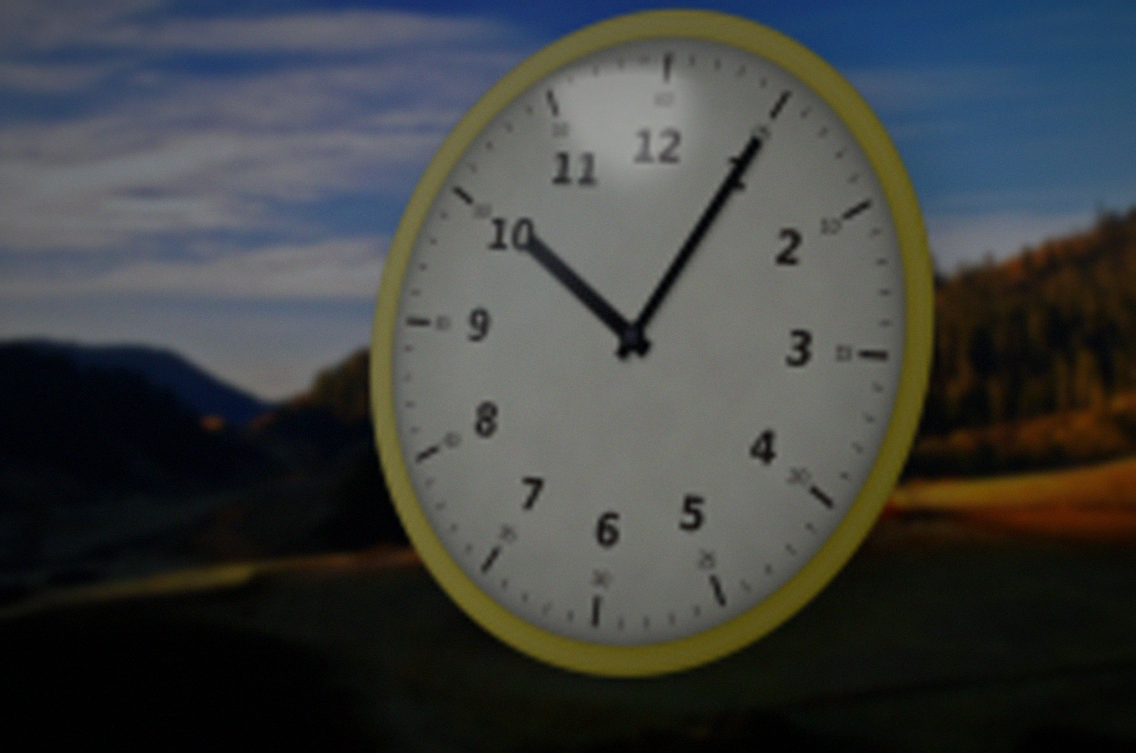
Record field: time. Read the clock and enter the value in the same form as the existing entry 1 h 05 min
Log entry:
10 h 05 min
